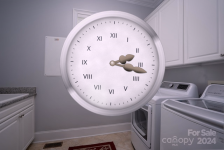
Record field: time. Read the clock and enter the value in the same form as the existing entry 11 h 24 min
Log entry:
2 h 17 min
